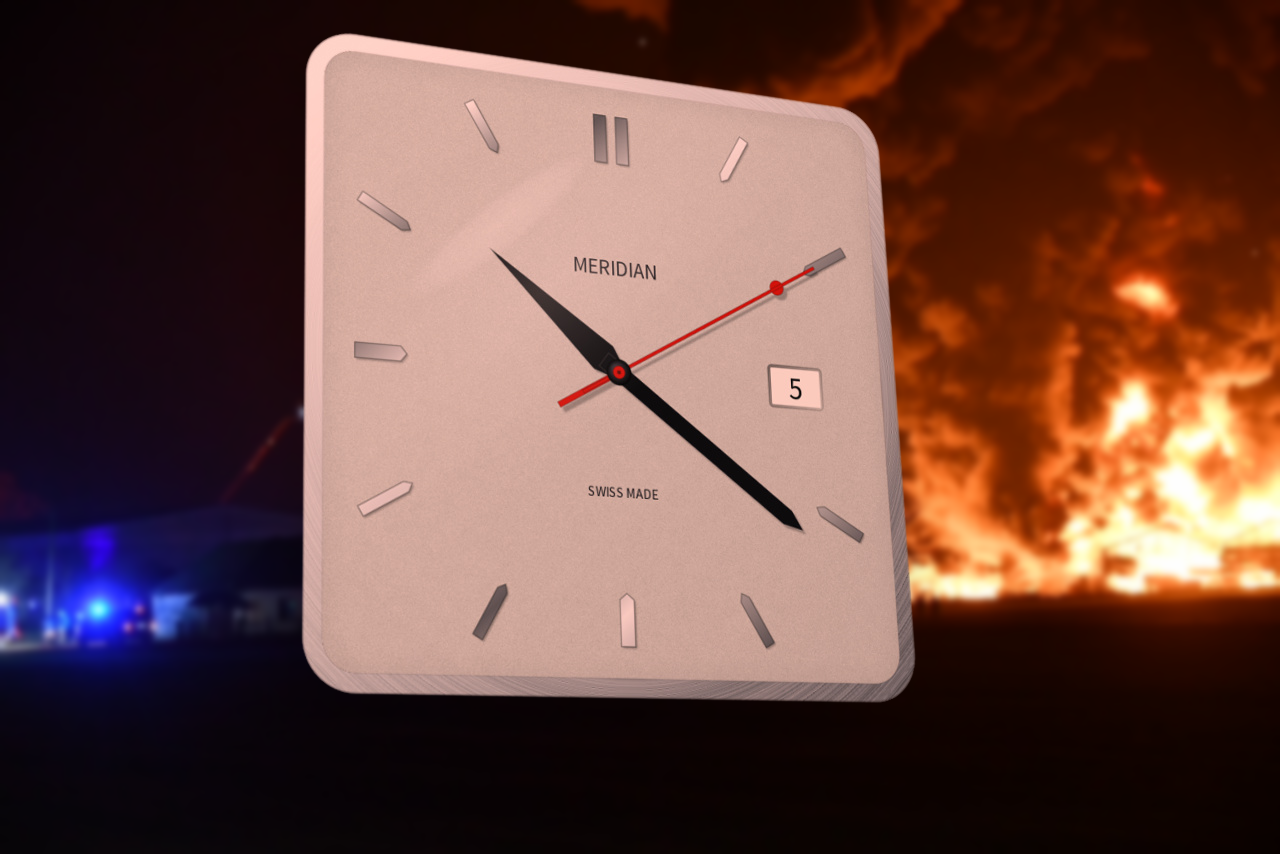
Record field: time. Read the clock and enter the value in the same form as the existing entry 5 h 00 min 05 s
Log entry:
10 h 21 min 10 s
